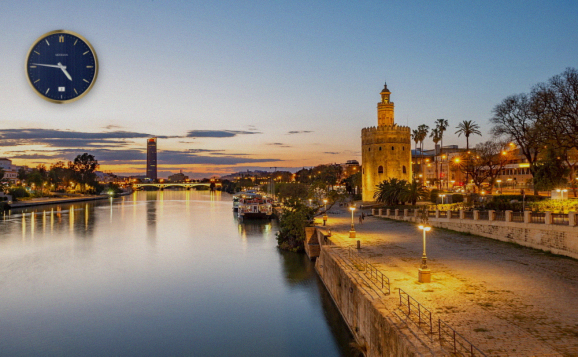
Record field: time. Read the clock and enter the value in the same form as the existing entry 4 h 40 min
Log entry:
4 h 46 min
